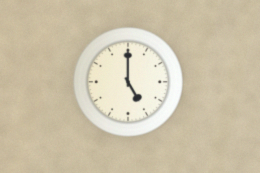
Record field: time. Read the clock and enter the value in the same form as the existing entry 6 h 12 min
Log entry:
5 h 00 min
